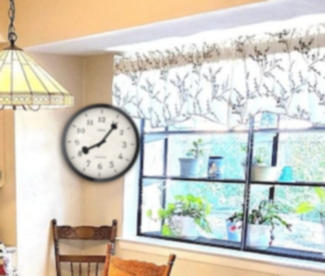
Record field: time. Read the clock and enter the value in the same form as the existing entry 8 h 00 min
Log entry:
8 h 06 min
